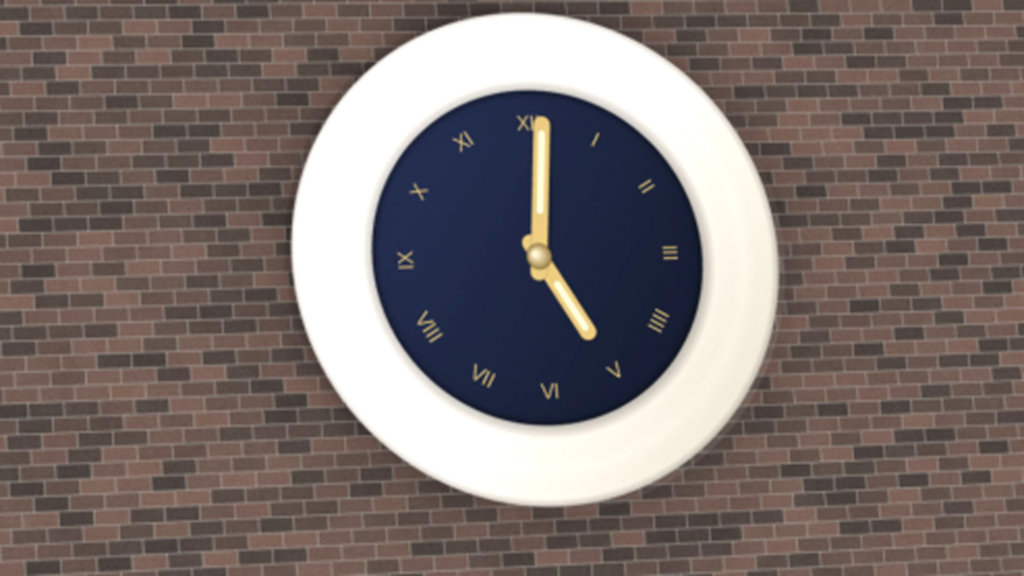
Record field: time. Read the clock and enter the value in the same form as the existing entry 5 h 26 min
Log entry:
5 h 01 min
